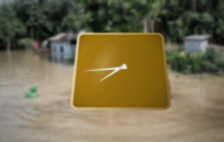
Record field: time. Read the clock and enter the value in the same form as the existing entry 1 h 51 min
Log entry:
7 h 44 min
